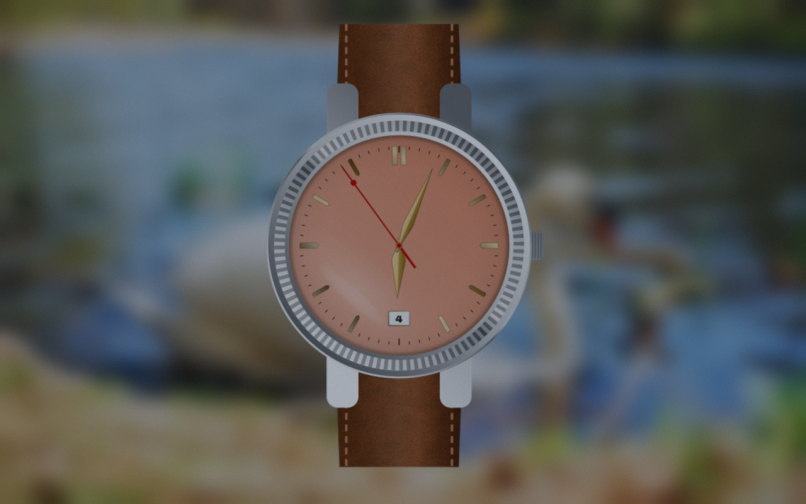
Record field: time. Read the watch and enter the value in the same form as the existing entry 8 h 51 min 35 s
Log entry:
6 h 03 min 54 s
